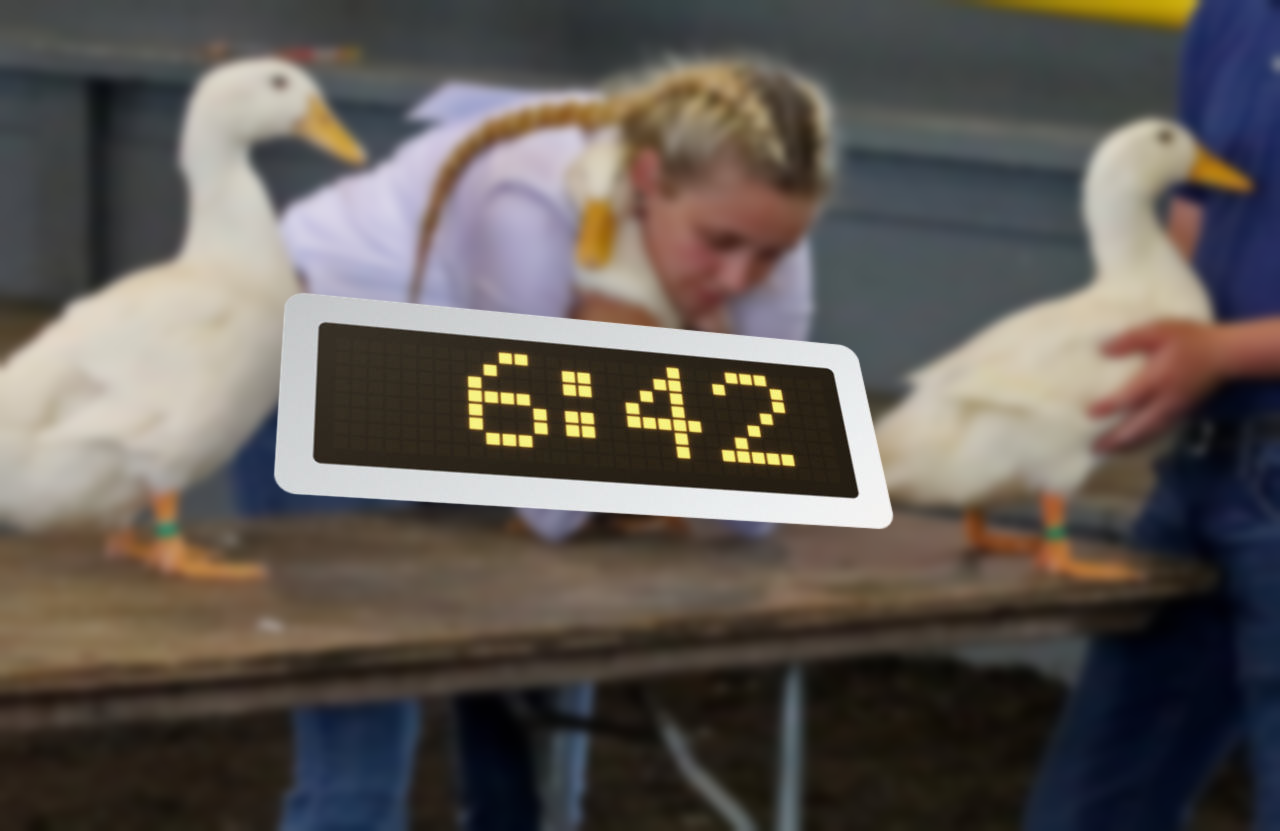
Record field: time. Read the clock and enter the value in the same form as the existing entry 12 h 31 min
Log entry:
6 h 42 min
